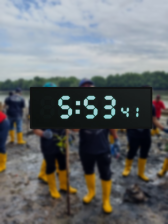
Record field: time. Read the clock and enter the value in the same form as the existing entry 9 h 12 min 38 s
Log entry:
5 h 53 min 41 s
